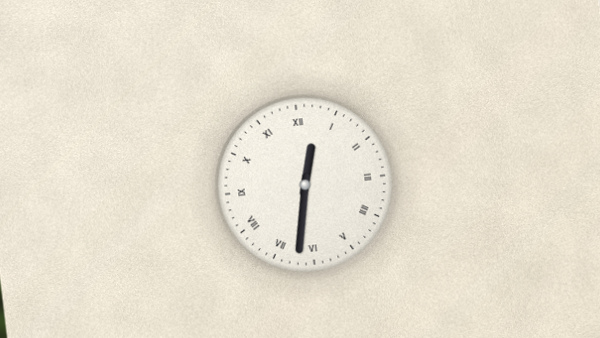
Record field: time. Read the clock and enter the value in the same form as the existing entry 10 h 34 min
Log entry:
12 h 32 min
